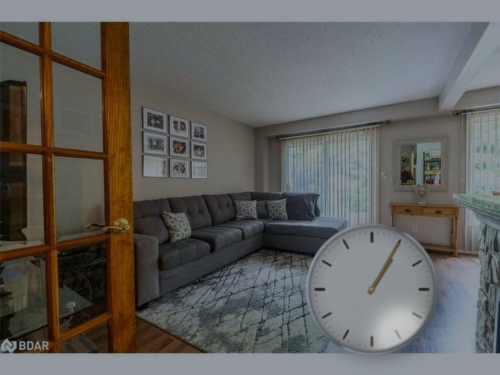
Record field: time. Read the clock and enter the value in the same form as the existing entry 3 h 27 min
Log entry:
1 h 05 min
